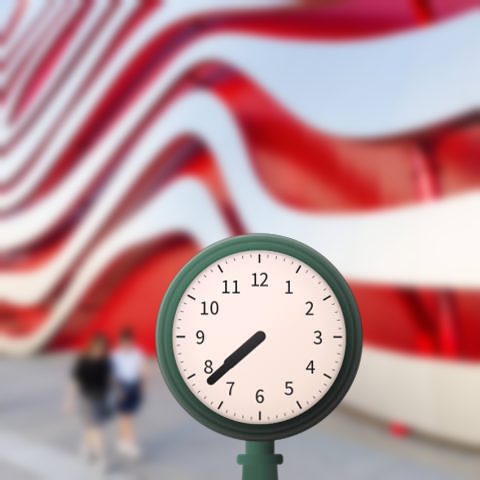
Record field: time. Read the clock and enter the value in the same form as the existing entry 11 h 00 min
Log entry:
7 h 38 min
